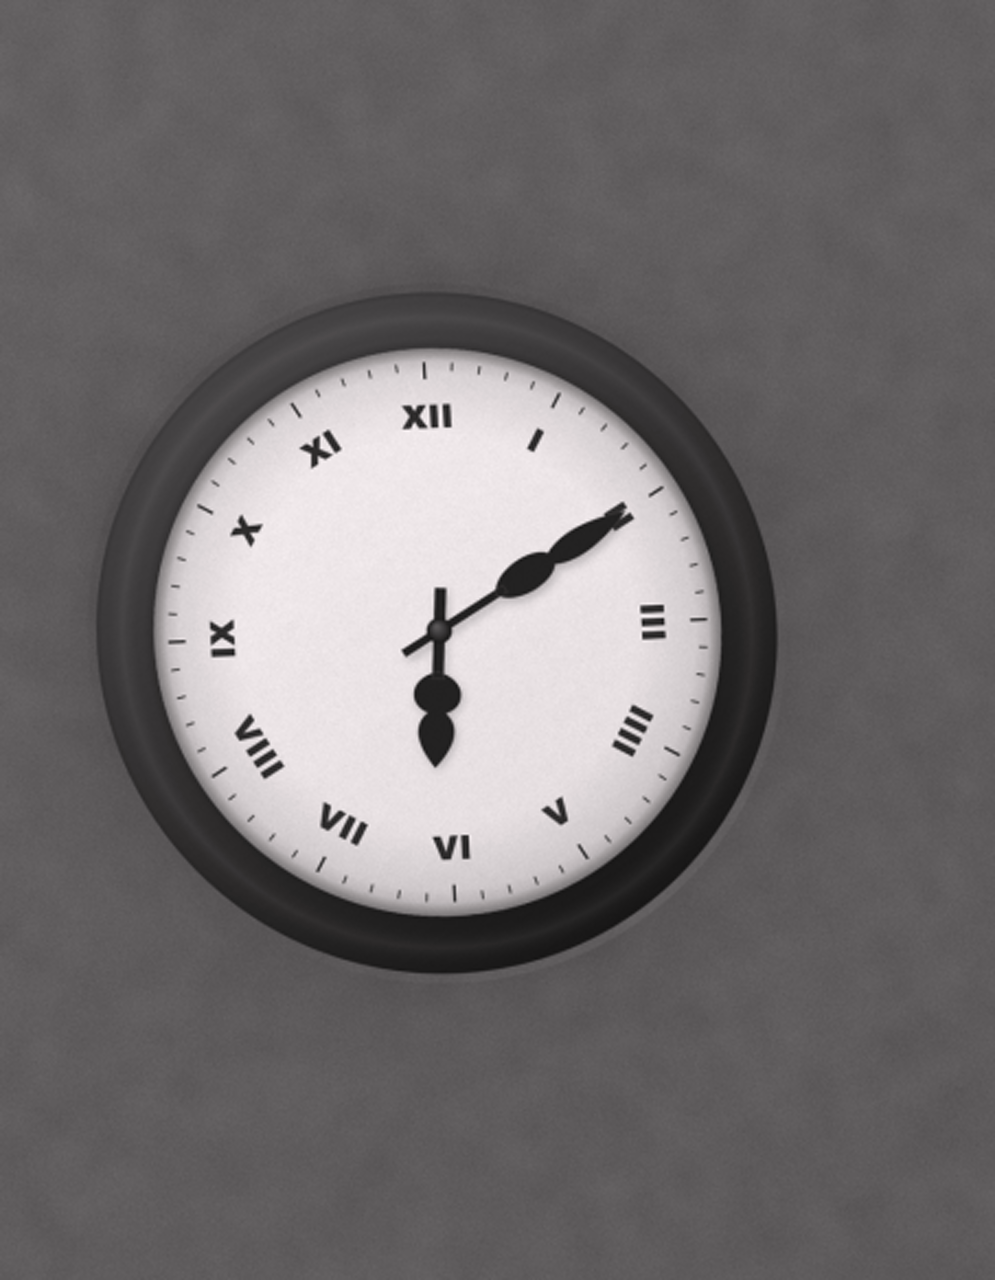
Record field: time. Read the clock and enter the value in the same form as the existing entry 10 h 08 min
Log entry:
6 h 10 min
